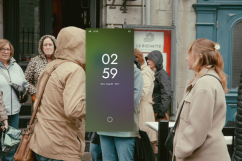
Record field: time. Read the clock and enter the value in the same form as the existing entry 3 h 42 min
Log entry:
2 h 59 min
